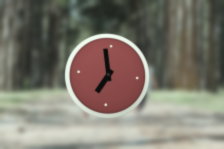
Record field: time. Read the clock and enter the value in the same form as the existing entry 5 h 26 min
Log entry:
6 h 58 min
